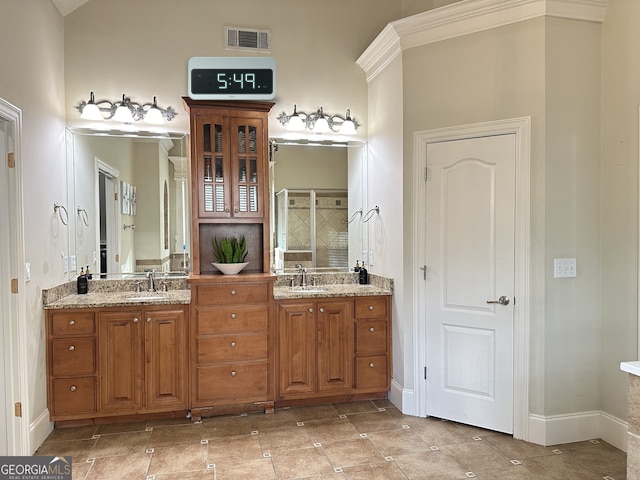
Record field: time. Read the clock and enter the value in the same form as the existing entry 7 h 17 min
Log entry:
5 h 49 min
